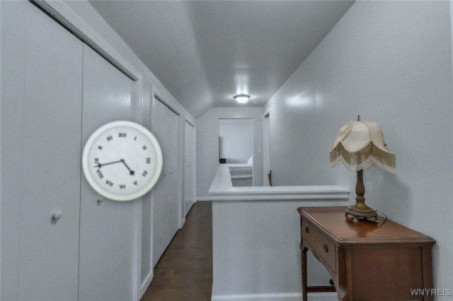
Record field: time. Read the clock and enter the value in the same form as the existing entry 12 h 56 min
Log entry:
4 h 43 min
